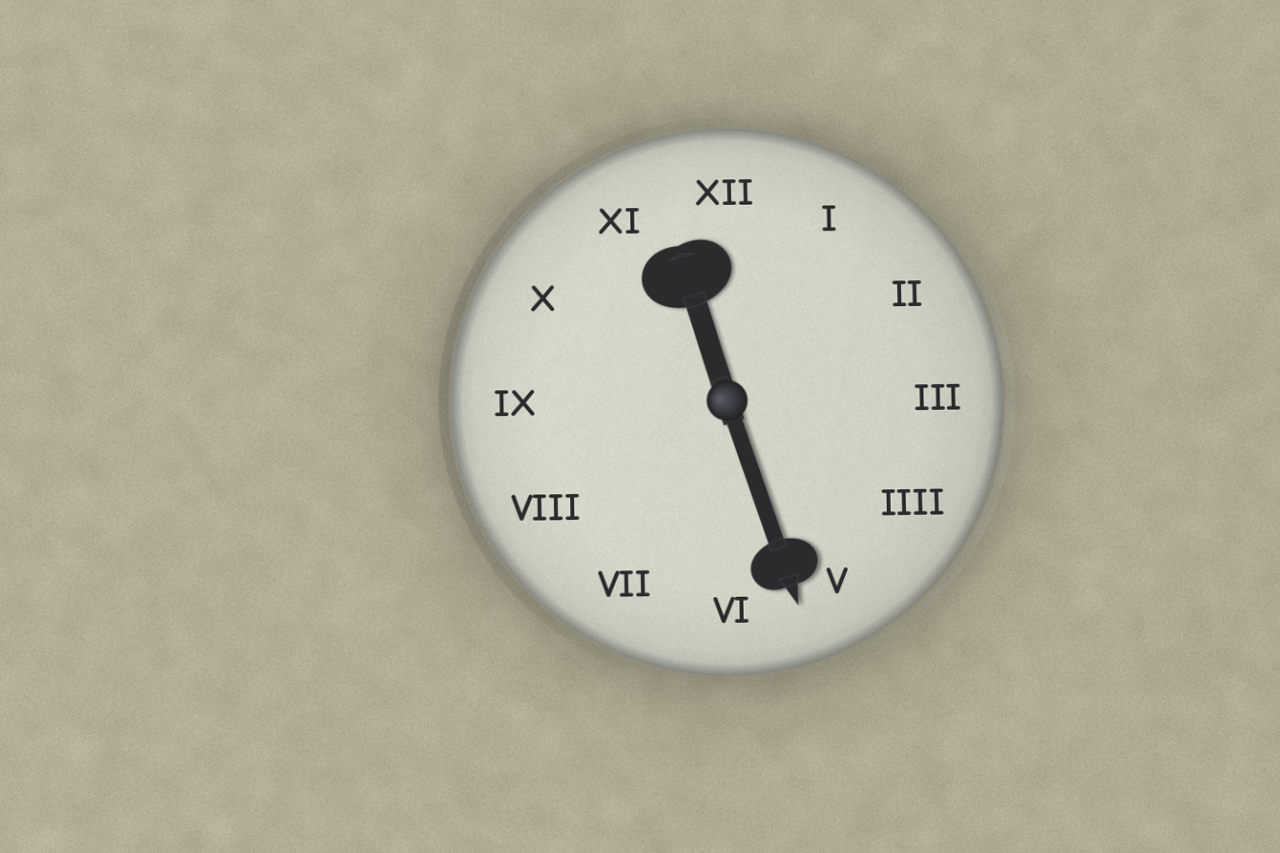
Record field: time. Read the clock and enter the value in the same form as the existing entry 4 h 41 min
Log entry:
11 h 27 min
